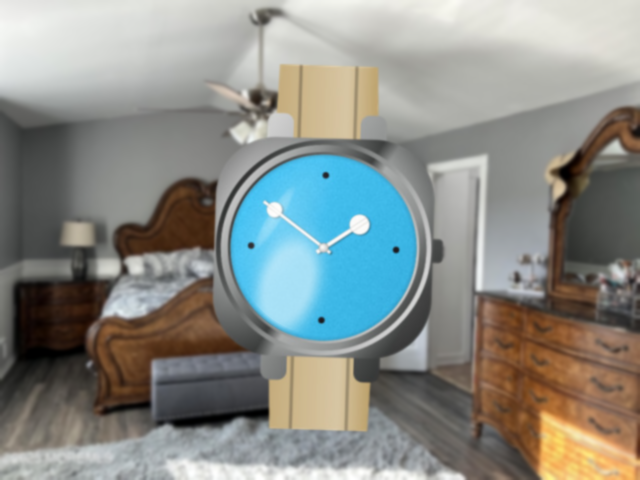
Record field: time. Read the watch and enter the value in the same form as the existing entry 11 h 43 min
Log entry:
1 h 51 min
